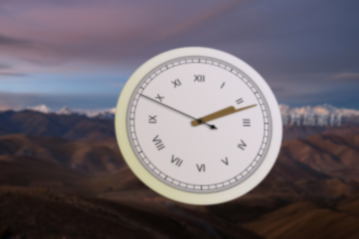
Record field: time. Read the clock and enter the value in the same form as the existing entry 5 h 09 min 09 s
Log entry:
2 h 11 min 49 s
